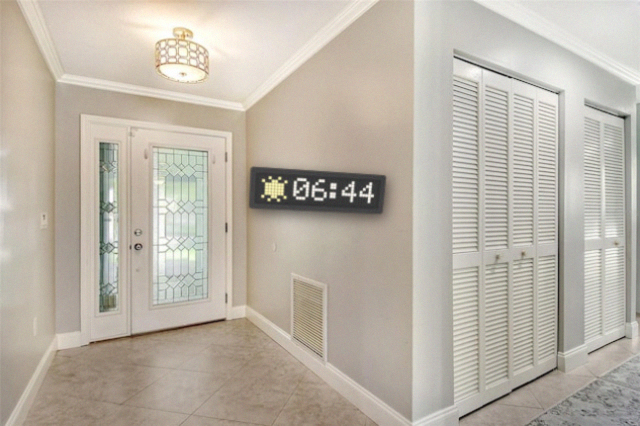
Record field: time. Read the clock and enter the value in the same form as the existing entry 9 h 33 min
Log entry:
6 h 44 min
